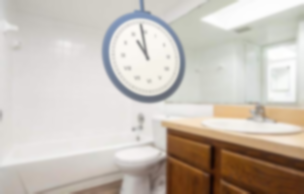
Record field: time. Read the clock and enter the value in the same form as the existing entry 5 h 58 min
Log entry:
10 h 59 min
